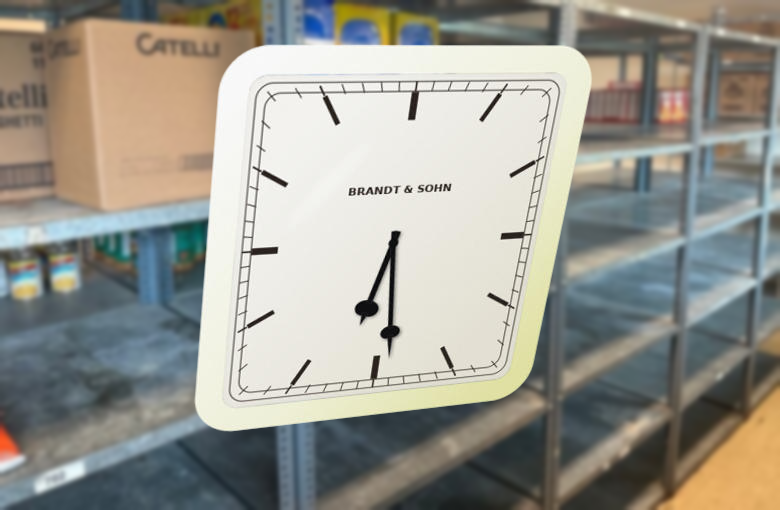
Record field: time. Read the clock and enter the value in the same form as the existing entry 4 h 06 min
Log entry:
6 h 29 min
